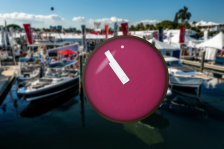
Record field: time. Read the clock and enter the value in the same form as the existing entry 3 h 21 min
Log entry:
10 h 55 min
